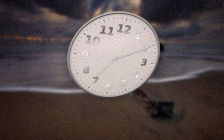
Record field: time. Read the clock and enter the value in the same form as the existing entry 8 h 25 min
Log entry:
7 h 10 min
